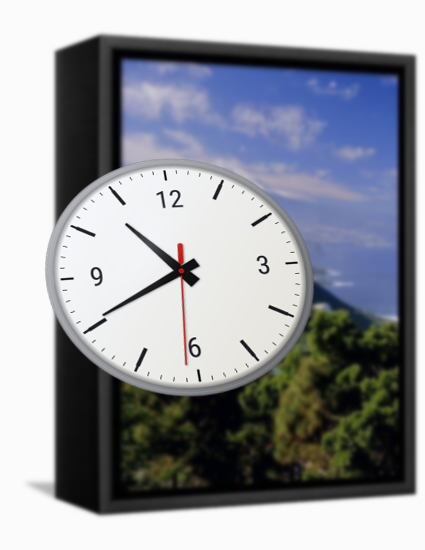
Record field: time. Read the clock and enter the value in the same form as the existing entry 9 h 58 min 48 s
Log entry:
10 h 40 min 31 s
